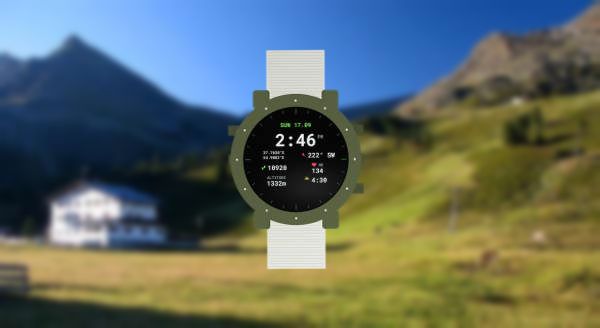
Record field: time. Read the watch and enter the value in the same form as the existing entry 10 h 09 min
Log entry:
2 h 46 min
